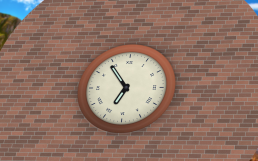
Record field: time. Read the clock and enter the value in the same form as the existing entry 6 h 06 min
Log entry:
6 h 54 min
